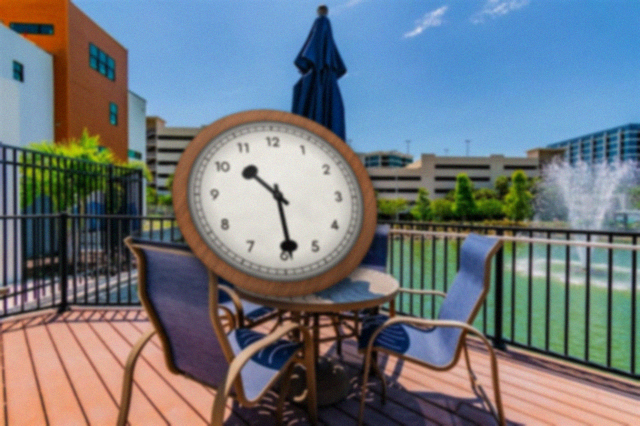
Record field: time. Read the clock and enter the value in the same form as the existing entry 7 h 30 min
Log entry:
10 h 29 min
